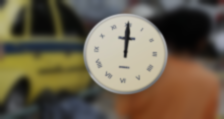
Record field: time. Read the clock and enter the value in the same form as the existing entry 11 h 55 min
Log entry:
12 h 00 min
